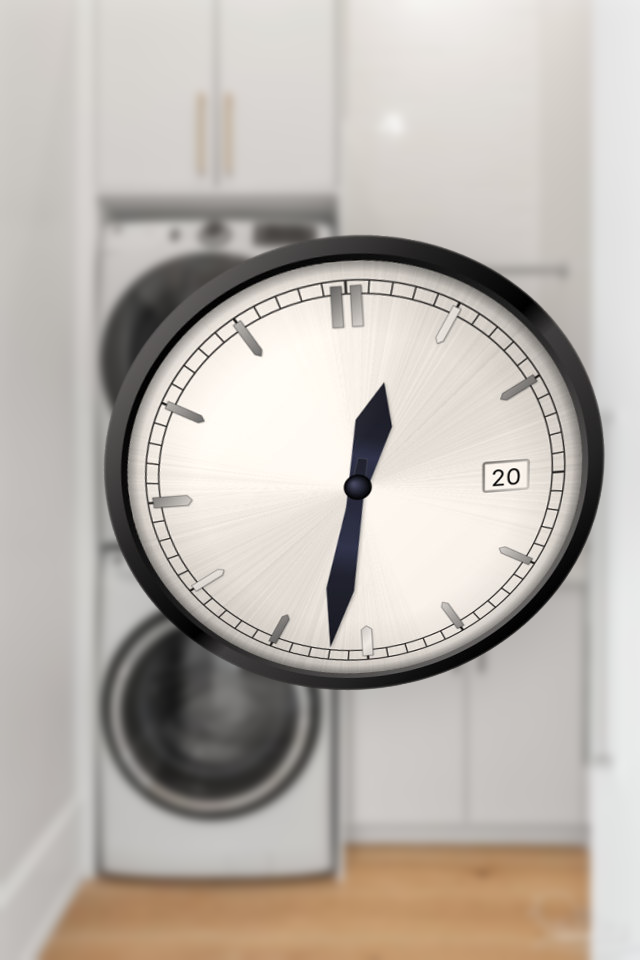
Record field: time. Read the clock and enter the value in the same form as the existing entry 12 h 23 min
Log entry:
12 h 32 min
